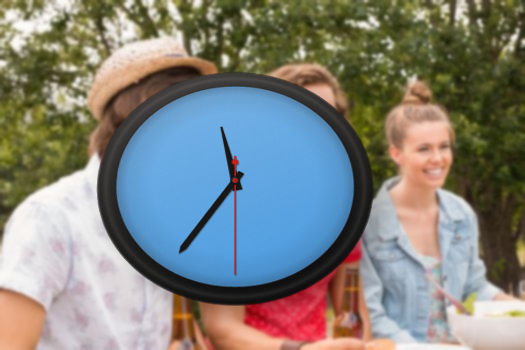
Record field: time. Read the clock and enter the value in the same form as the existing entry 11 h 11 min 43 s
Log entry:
11 h 35 min 30 s
